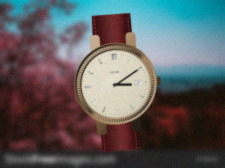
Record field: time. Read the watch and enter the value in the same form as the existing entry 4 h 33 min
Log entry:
3 h 10 min
